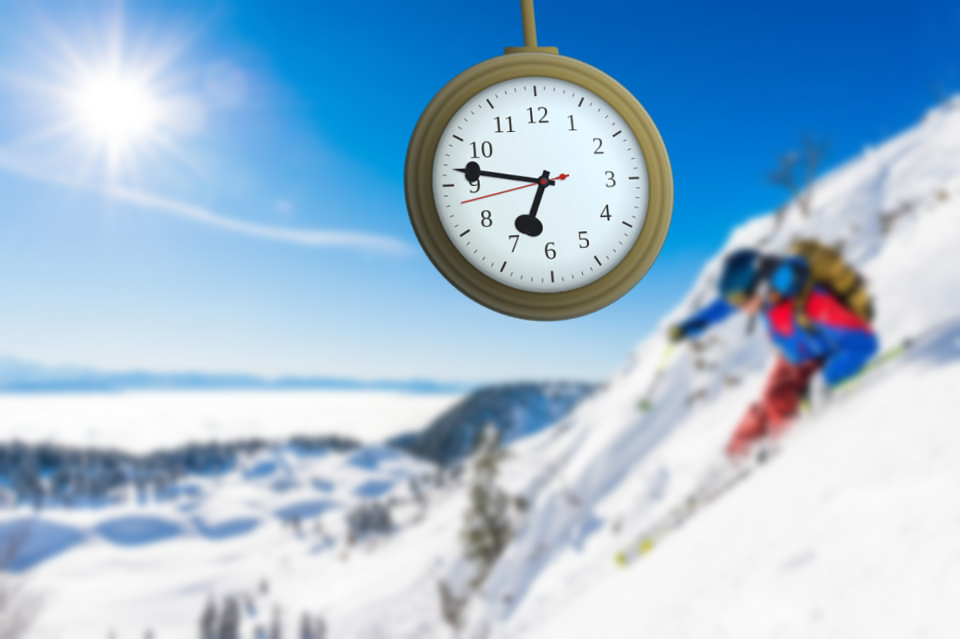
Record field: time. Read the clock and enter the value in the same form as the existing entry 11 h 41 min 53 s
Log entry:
6 h 46 min 43 s
